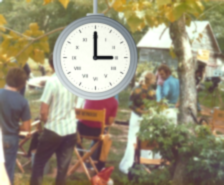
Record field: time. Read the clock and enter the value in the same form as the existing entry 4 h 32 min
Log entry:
3 h 00 min
